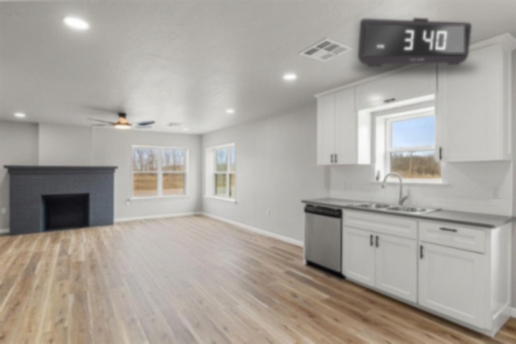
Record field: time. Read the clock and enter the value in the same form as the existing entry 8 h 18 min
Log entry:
3 h 40 min
